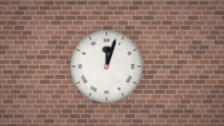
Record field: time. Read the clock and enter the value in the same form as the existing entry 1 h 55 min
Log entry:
12 h 03 min
